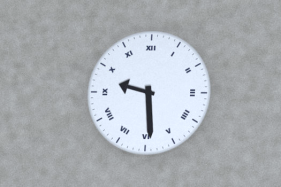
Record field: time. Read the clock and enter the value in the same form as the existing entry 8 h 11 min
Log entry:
9 h 29 min
